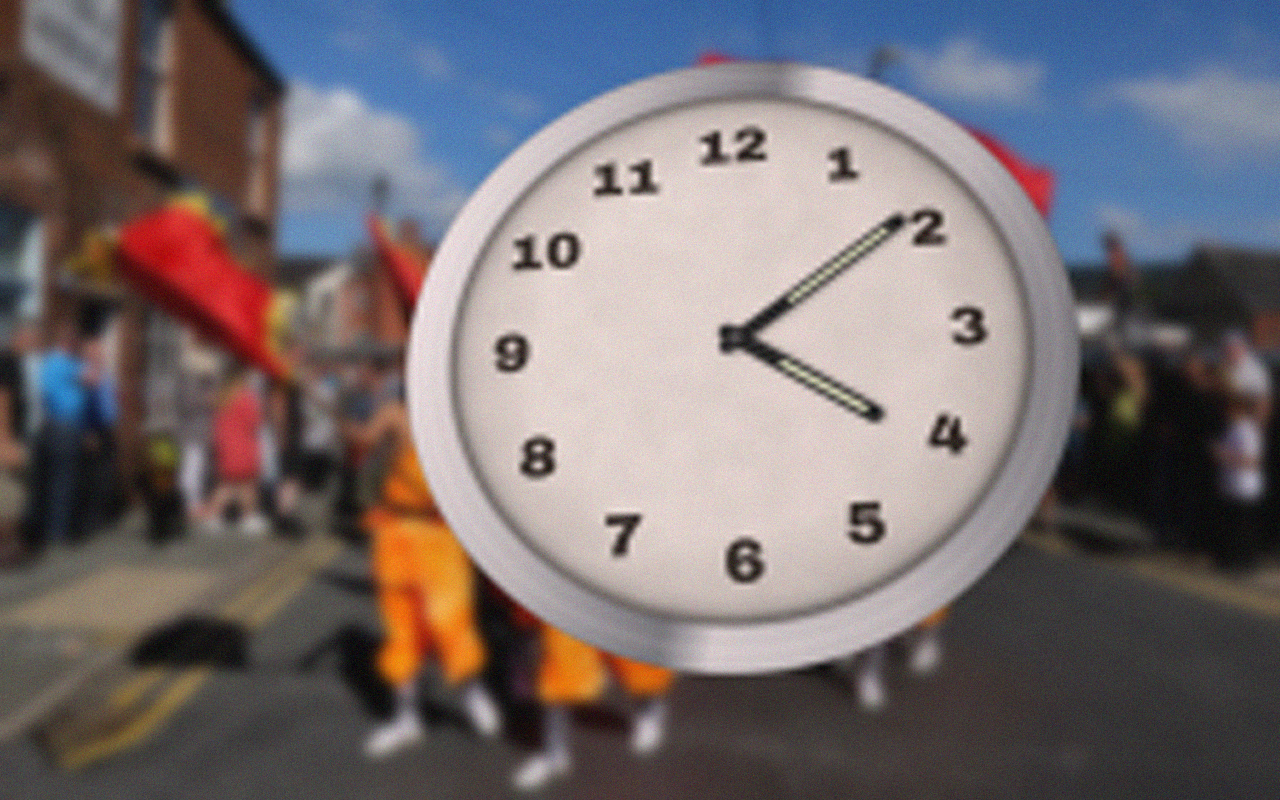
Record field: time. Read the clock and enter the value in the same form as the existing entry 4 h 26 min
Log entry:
4 h 09 min
